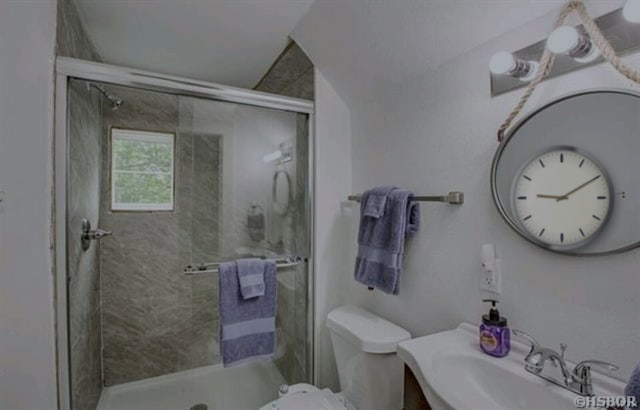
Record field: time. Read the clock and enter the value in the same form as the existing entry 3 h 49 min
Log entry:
9 h 10 min
